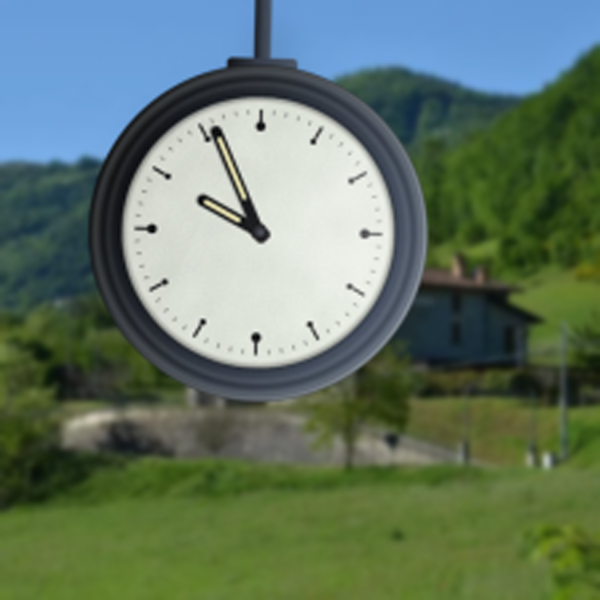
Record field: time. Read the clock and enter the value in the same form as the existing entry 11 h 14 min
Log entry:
9 h 56 min
